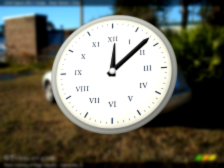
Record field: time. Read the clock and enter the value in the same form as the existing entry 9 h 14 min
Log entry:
12 h 08 min
